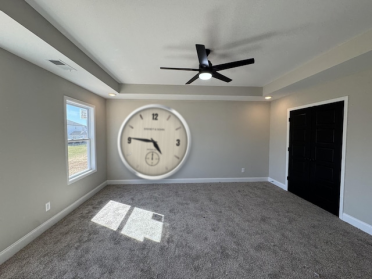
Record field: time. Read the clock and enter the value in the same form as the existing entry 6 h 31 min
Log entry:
4 h 46 min
